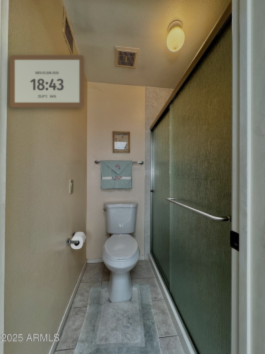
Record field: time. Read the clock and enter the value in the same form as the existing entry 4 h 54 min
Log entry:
18 h 43 min
